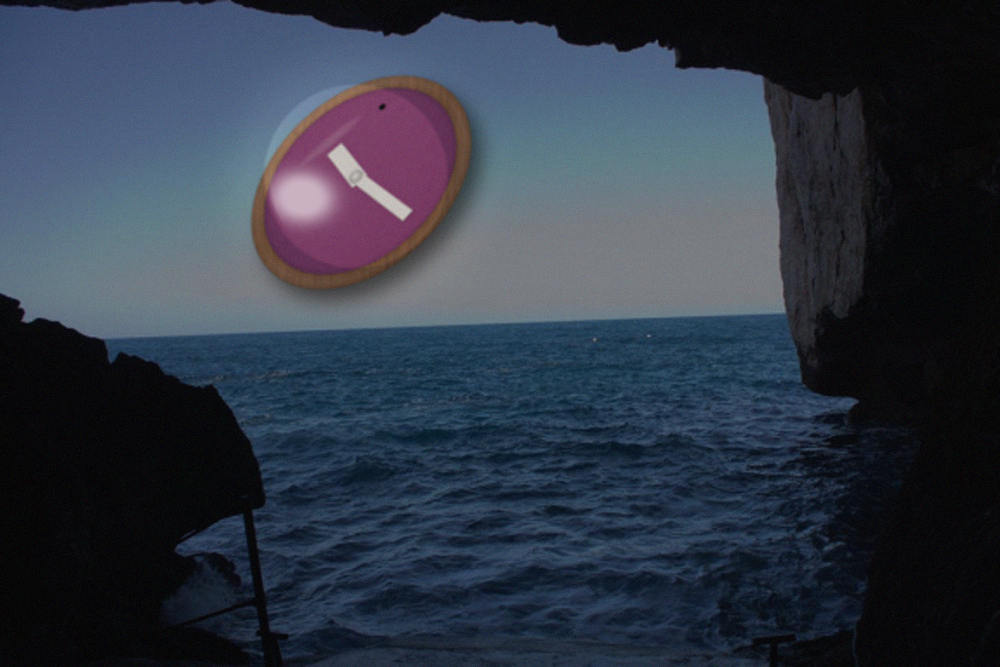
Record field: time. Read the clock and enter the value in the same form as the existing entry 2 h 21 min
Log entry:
10 h 20 min
